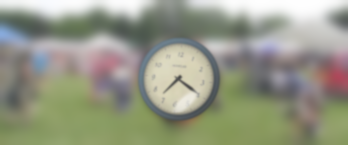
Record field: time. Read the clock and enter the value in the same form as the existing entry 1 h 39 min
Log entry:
7 h 20 min
